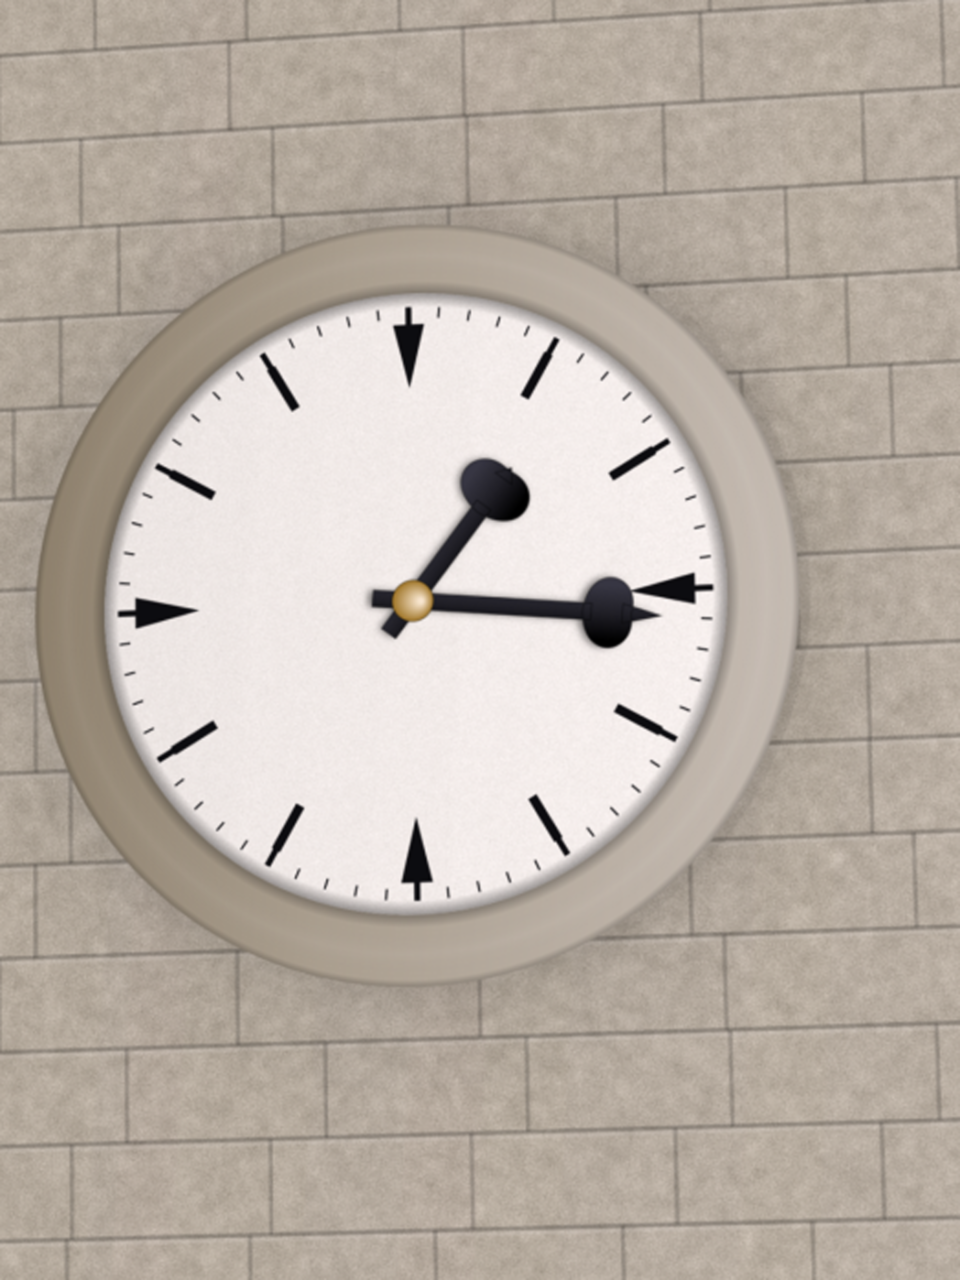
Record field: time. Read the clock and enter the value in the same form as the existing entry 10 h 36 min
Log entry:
1 h 16 min
